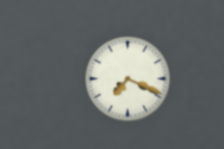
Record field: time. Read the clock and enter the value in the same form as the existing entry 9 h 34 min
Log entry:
7 h 19 min
